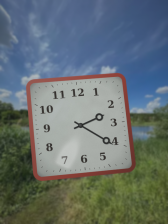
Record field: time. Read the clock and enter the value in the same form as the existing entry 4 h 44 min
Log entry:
2 h 21 min
